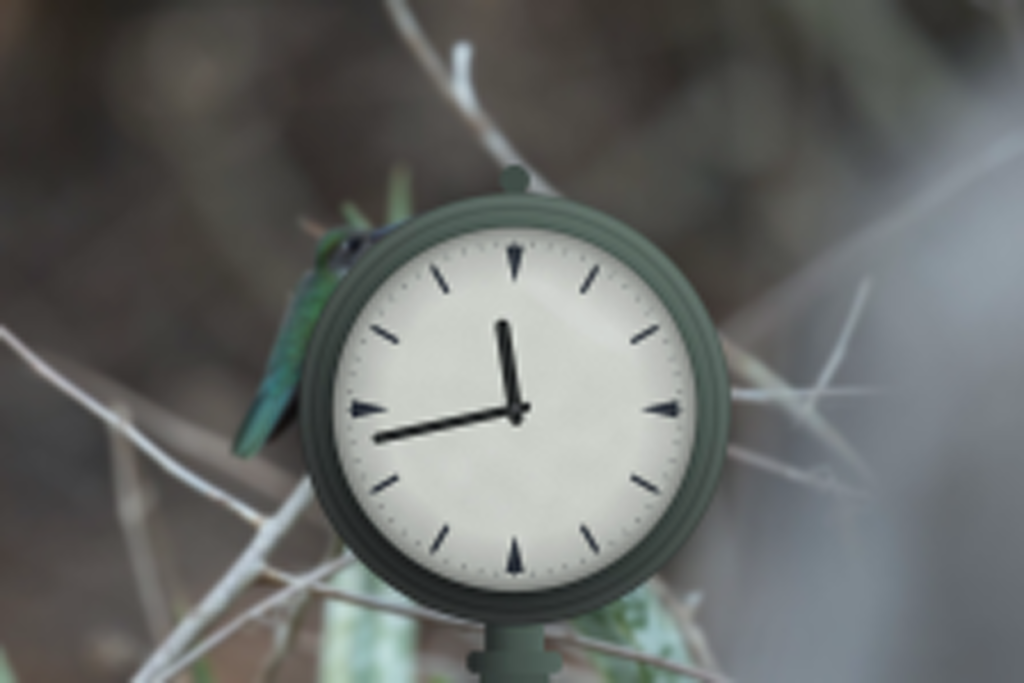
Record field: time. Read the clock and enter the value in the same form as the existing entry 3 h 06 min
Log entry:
11 h 43 min
